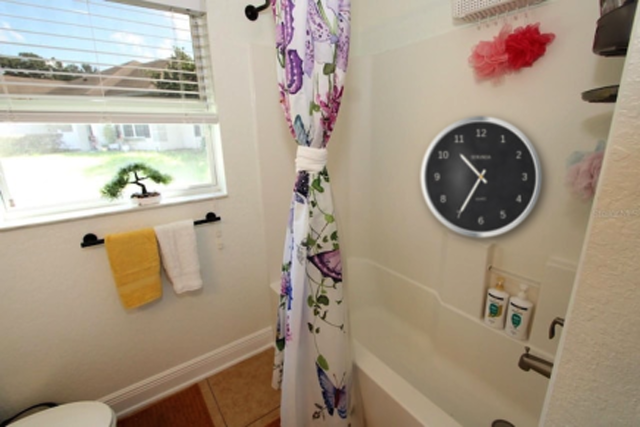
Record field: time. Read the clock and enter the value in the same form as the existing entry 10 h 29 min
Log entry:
10 h 35 min
